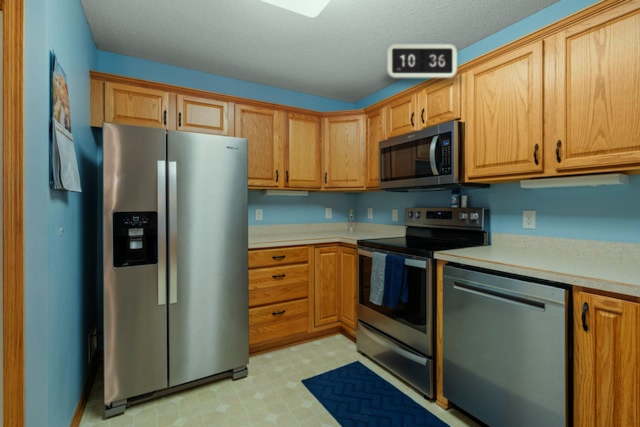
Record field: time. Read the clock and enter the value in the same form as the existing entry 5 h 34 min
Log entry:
10 h 36 min
